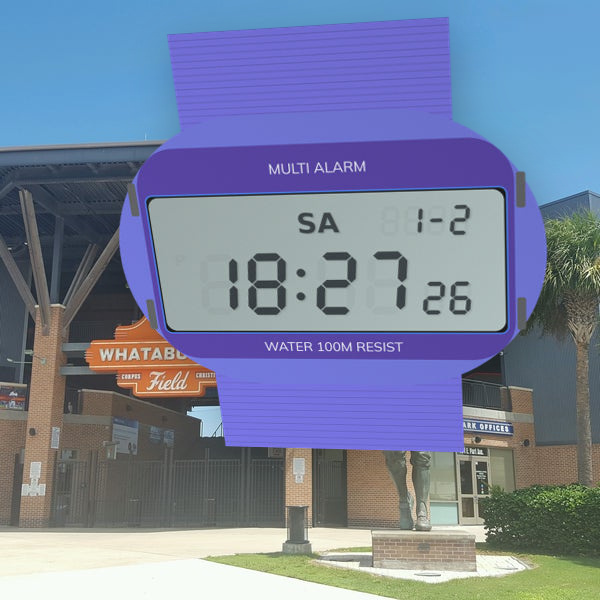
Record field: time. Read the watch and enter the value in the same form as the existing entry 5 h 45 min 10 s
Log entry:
18 h 27 min 26 s
